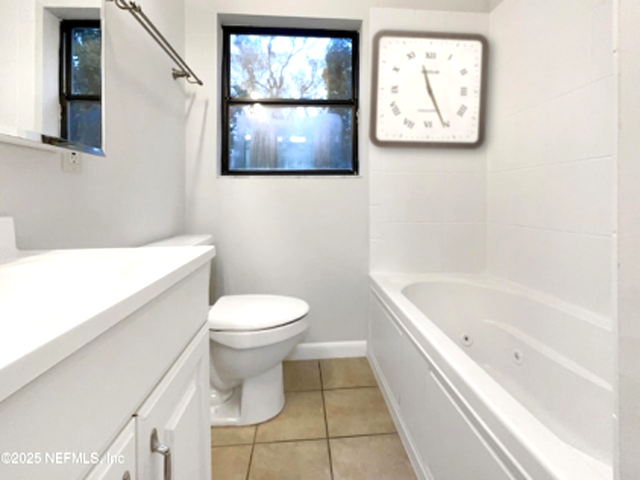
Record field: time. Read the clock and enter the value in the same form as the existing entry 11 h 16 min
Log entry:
11 h 26 min
